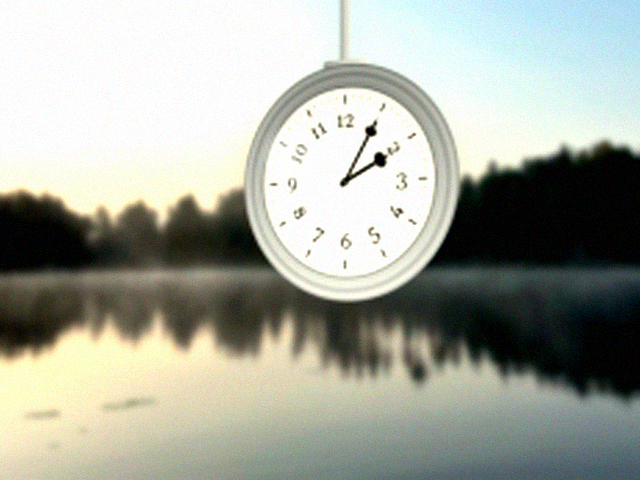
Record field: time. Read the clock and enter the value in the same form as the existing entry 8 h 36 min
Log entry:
2 h 05 min
